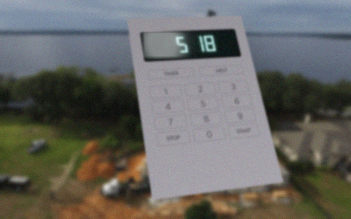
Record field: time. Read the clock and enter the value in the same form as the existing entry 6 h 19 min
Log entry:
5 h 18 min
